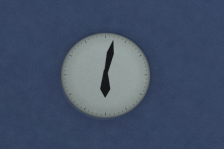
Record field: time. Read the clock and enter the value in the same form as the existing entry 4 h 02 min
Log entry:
6 h 02 min
